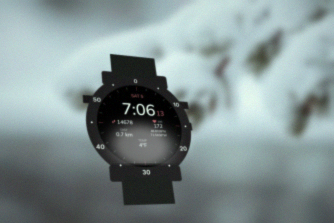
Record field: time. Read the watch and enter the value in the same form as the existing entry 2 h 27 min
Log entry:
7 h 06 min
